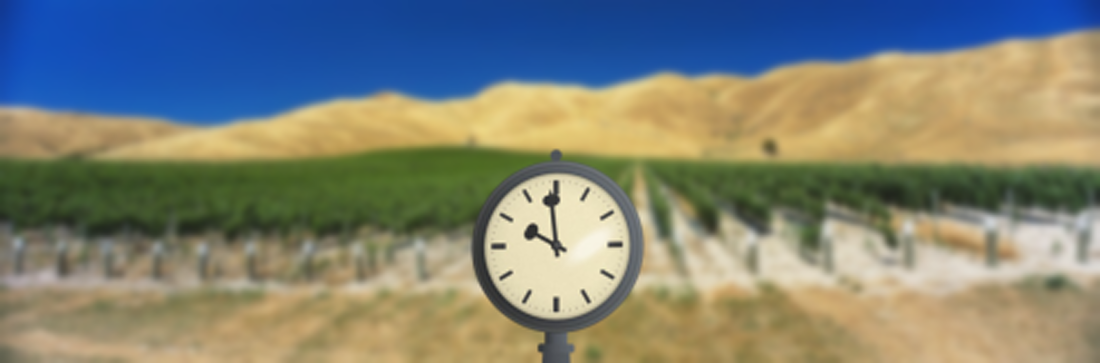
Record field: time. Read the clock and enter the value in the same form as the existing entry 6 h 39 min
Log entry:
9 h 59 min
